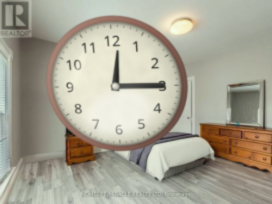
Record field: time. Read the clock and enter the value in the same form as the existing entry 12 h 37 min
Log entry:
12 h 15 min
